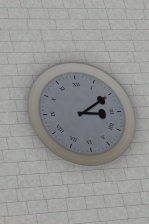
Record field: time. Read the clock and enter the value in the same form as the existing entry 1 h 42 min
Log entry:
3 h 10 min
